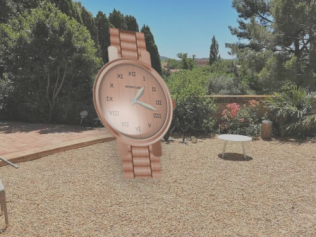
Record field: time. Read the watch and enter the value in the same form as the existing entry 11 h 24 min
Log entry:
1 h 18 min
